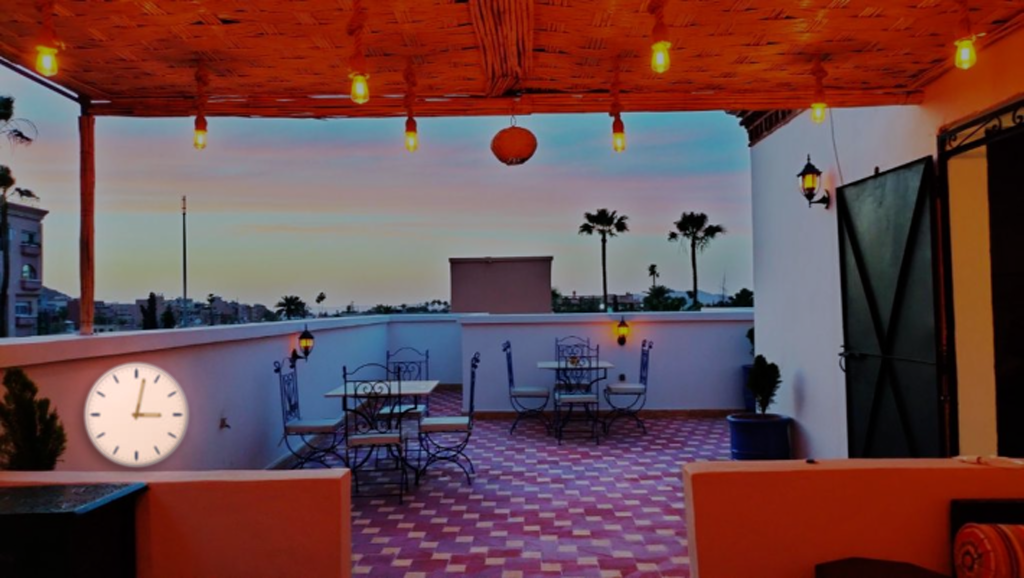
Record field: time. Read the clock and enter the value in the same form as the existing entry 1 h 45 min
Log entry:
3 h 02 min
